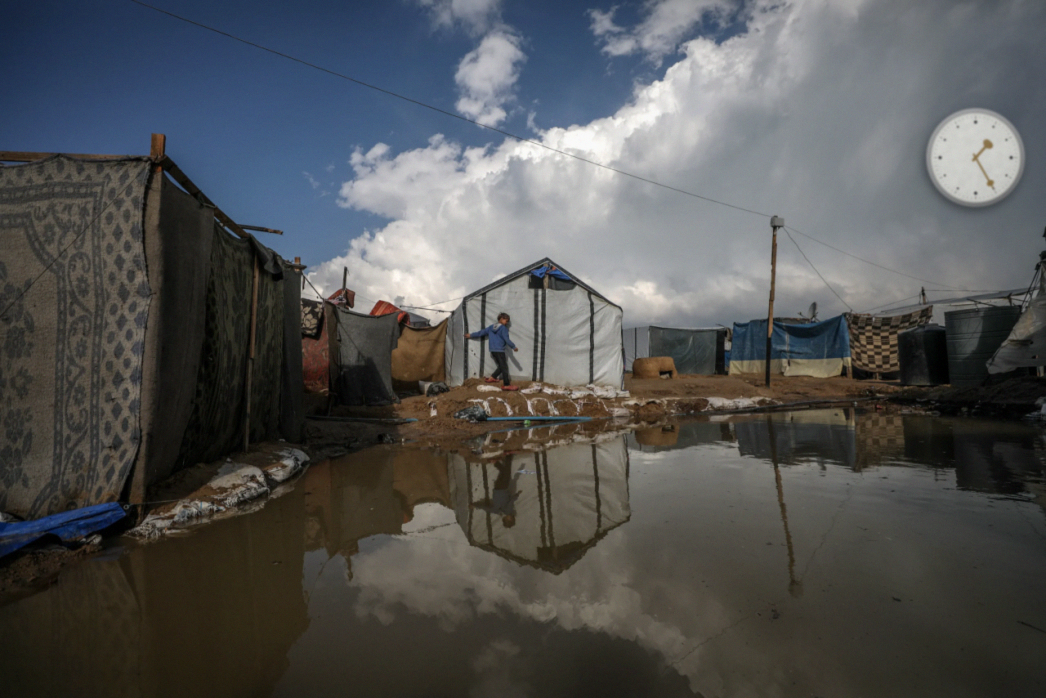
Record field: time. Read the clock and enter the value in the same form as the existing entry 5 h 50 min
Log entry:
1 h 25 min
